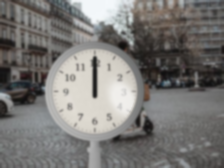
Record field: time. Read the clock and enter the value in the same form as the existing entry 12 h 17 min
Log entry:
12 h 00 min
